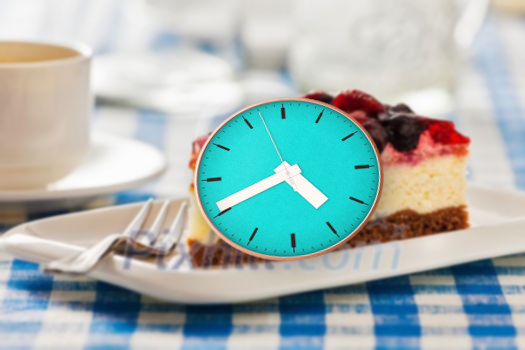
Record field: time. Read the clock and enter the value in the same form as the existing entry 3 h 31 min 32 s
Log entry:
4 h 40 min 57 s
